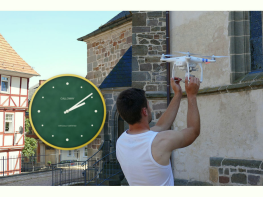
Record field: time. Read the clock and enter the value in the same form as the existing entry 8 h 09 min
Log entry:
2 h 09 min
